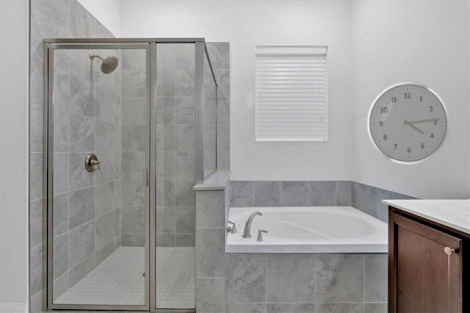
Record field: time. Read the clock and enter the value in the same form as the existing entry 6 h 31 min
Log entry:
4 h 14 min
